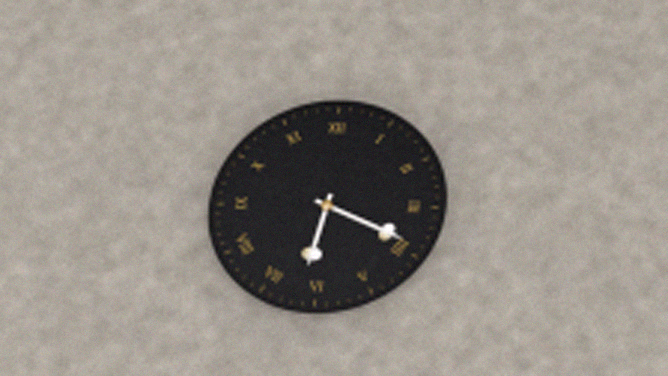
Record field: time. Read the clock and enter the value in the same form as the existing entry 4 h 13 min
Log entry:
6 h 19 min
